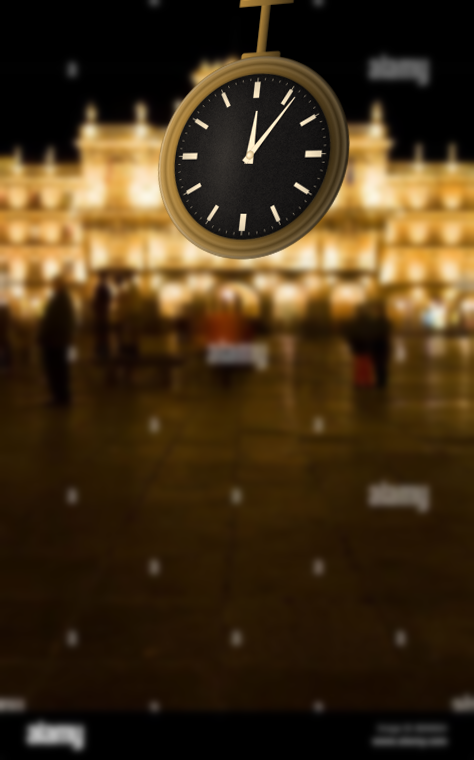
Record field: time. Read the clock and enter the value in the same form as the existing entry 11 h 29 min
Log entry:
12 h 06 min
